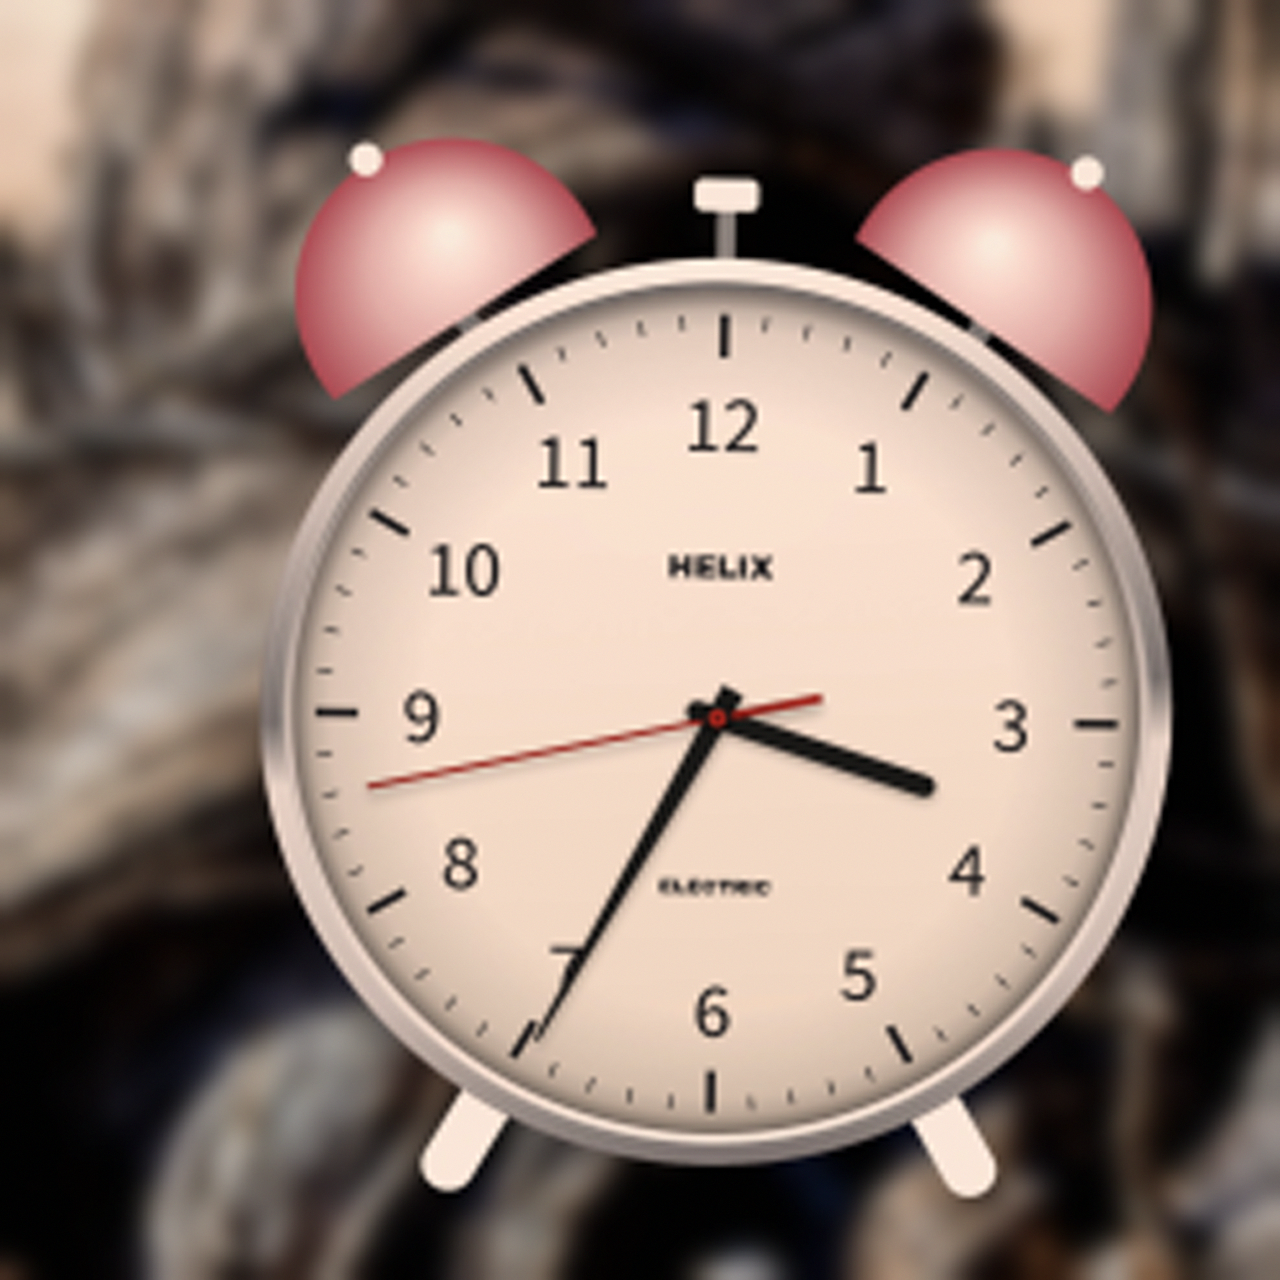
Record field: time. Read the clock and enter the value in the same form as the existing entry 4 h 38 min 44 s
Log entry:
3 h 34 min 43 s
